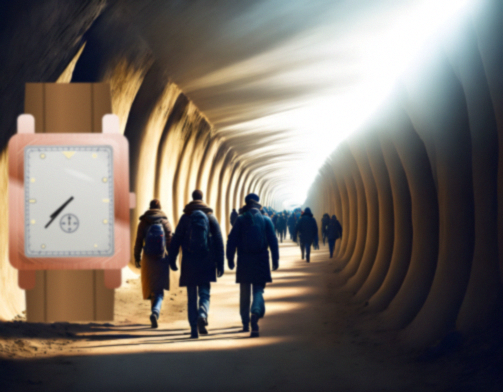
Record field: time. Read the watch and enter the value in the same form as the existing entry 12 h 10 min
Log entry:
7 h 37 min
